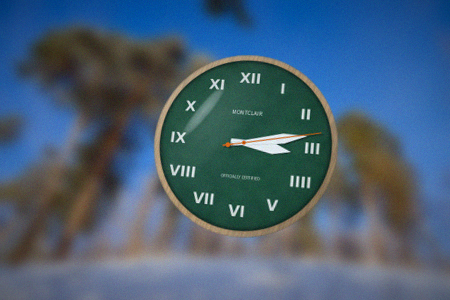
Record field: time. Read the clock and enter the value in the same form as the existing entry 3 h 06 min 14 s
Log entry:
3 h 13 min 13 s
